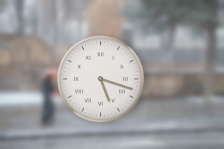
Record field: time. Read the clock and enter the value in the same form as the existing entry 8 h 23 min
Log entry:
5 h 18 min
